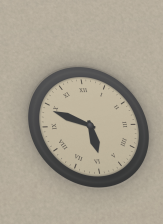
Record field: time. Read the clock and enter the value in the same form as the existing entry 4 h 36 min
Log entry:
5 h 49 min
